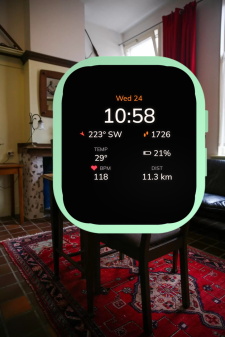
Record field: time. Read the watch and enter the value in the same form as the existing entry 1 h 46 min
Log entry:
10 h 58 min
